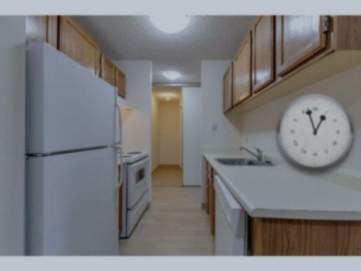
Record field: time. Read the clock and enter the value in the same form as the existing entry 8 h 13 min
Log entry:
12 h 57 min
